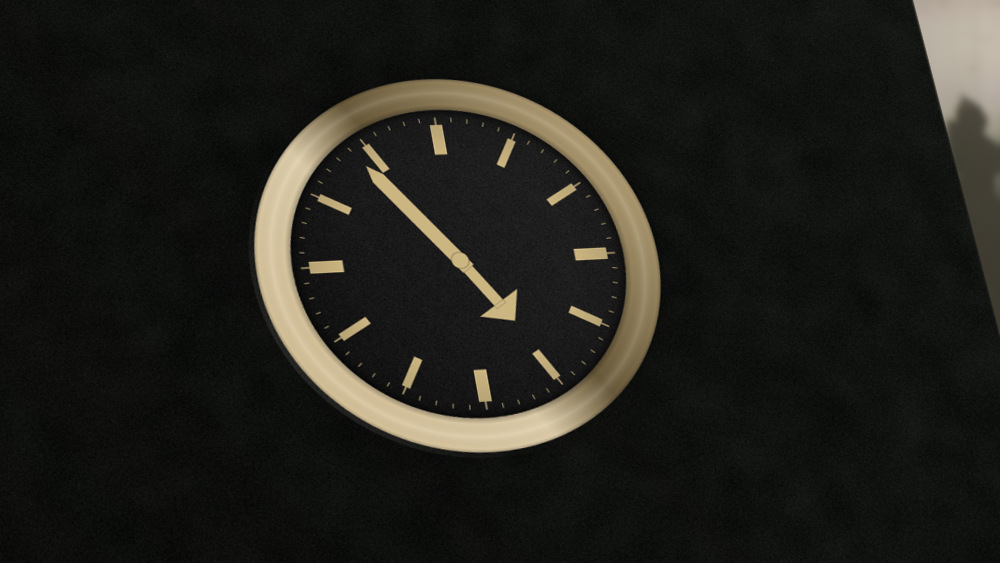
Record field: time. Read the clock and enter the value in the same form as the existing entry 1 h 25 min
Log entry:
4 h 54 min
